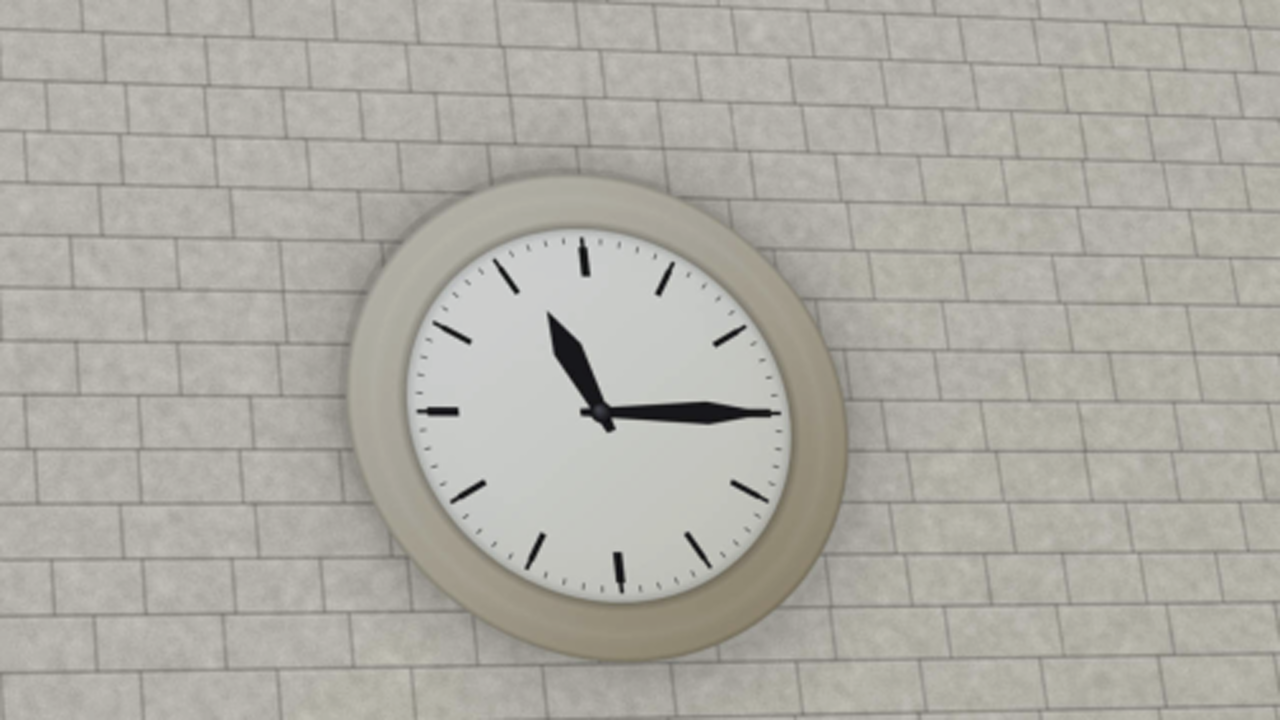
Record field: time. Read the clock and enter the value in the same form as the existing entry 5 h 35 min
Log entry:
11 h 15 min
